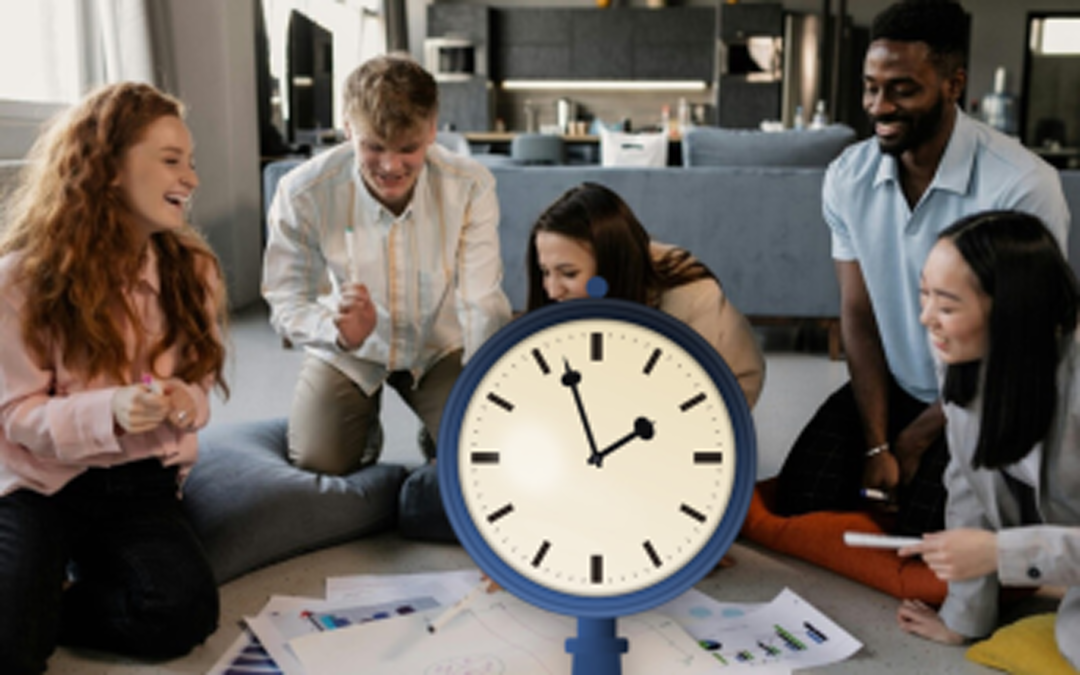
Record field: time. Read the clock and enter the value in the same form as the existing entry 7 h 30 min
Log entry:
1 h 57 min
